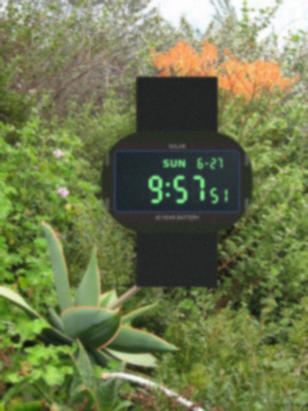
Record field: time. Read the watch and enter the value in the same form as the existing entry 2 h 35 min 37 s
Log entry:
9 h 57 min 51 s
